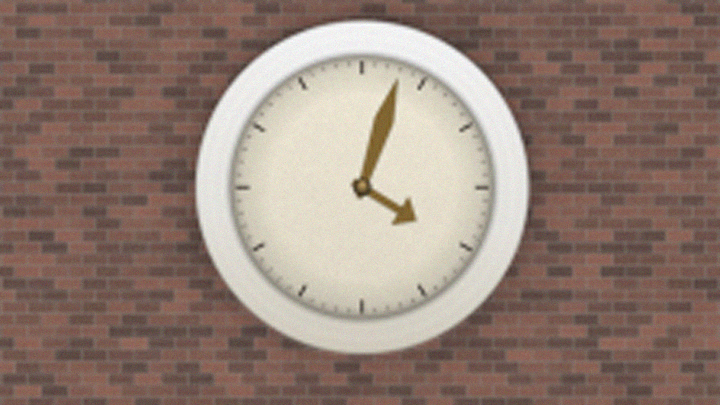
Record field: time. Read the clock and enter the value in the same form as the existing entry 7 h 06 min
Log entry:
4 h 03 min
